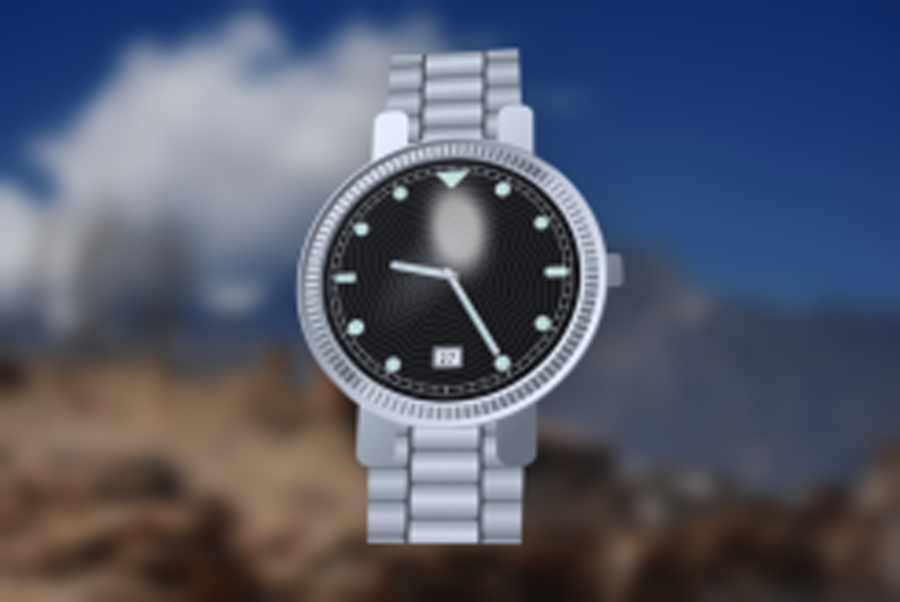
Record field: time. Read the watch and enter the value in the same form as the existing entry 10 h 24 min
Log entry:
9 h 25 min
